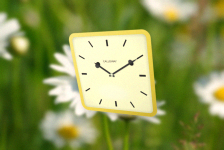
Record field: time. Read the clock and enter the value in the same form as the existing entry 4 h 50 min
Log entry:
10 h 10 min
